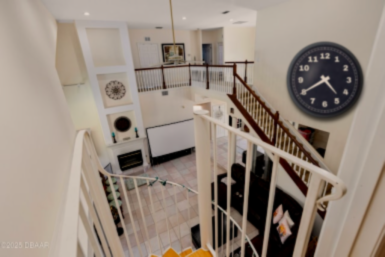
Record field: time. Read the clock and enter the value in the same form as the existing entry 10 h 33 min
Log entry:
4 h 40 min
